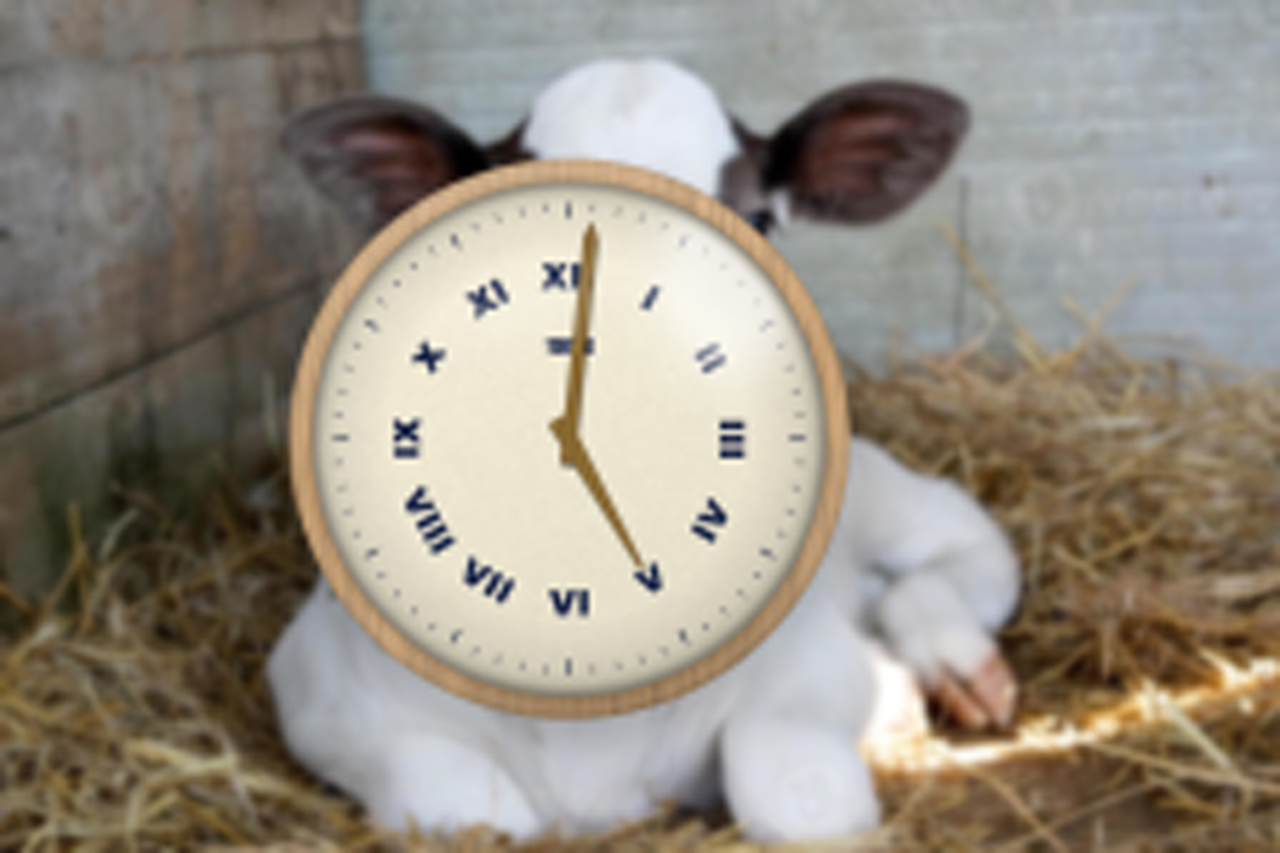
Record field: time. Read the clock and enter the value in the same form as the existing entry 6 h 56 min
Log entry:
5 h 01 min
